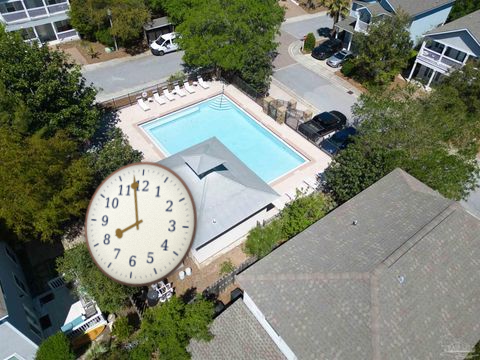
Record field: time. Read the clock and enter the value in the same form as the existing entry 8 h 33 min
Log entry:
7 h 58 min
